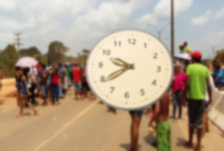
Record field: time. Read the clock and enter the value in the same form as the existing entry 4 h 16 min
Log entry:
9 h 39 min
